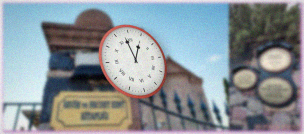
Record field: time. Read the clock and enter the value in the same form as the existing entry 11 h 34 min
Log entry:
12 h 58 min
